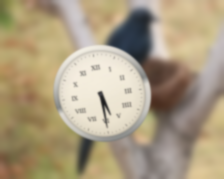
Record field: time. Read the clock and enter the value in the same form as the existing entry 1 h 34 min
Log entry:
5 h 30 min
